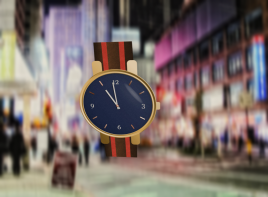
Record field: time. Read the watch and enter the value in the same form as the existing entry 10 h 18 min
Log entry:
10 h 59 min
